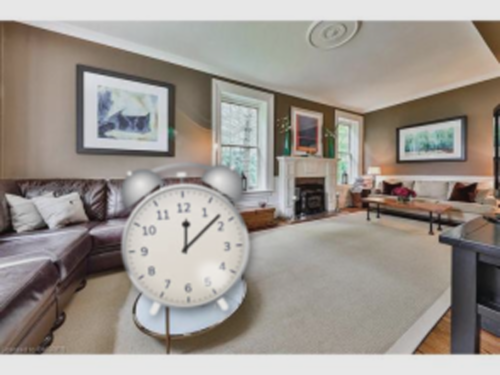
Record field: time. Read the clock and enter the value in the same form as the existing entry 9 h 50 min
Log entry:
12 h 08 min
